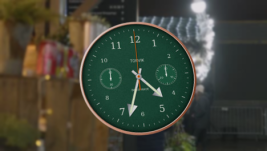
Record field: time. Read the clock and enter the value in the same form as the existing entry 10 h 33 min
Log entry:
4 h 33 min
